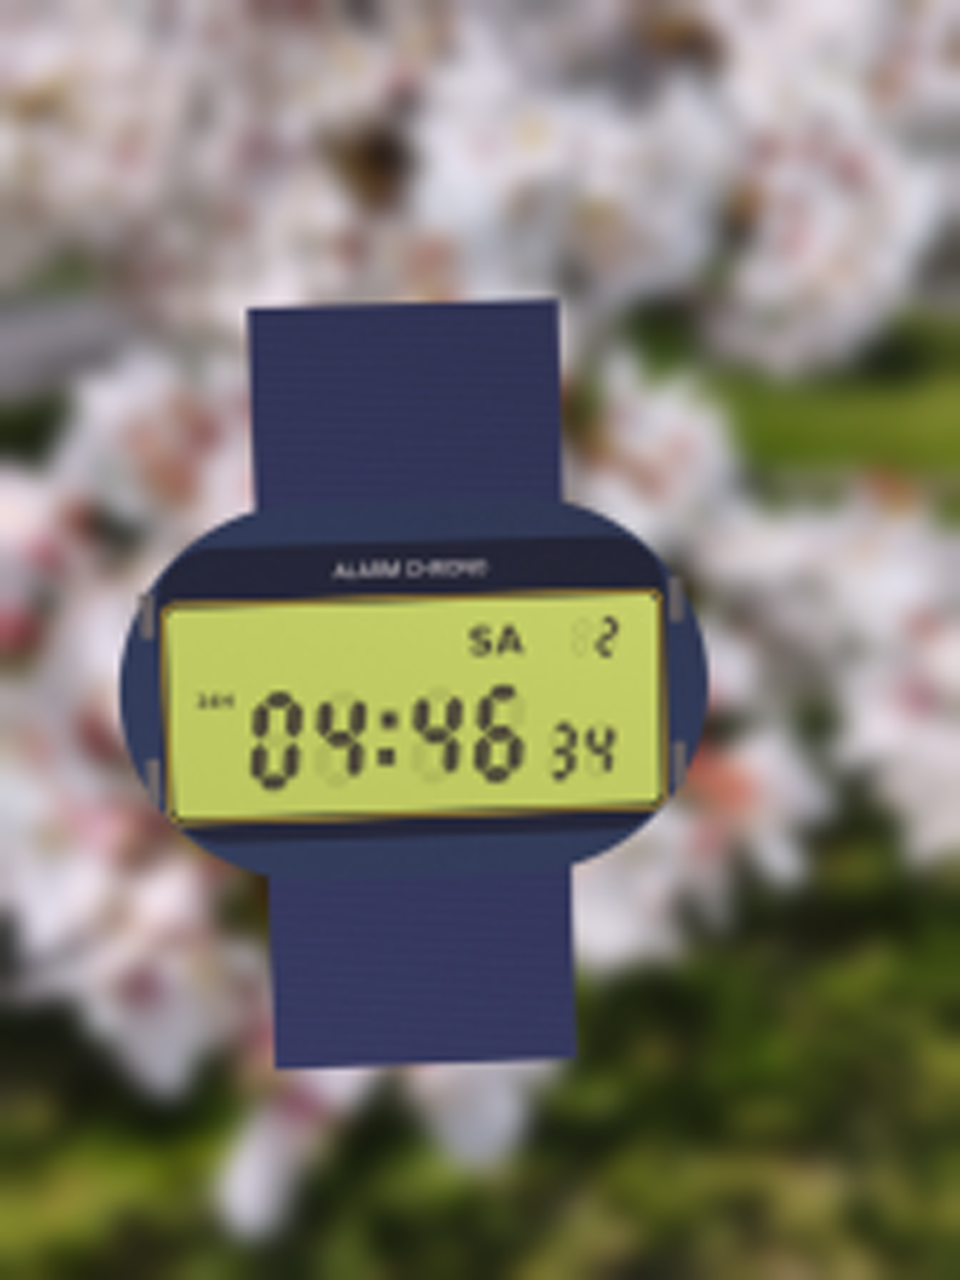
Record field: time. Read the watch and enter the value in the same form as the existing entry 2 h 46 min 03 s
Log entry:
4 h 46 min 34 s
